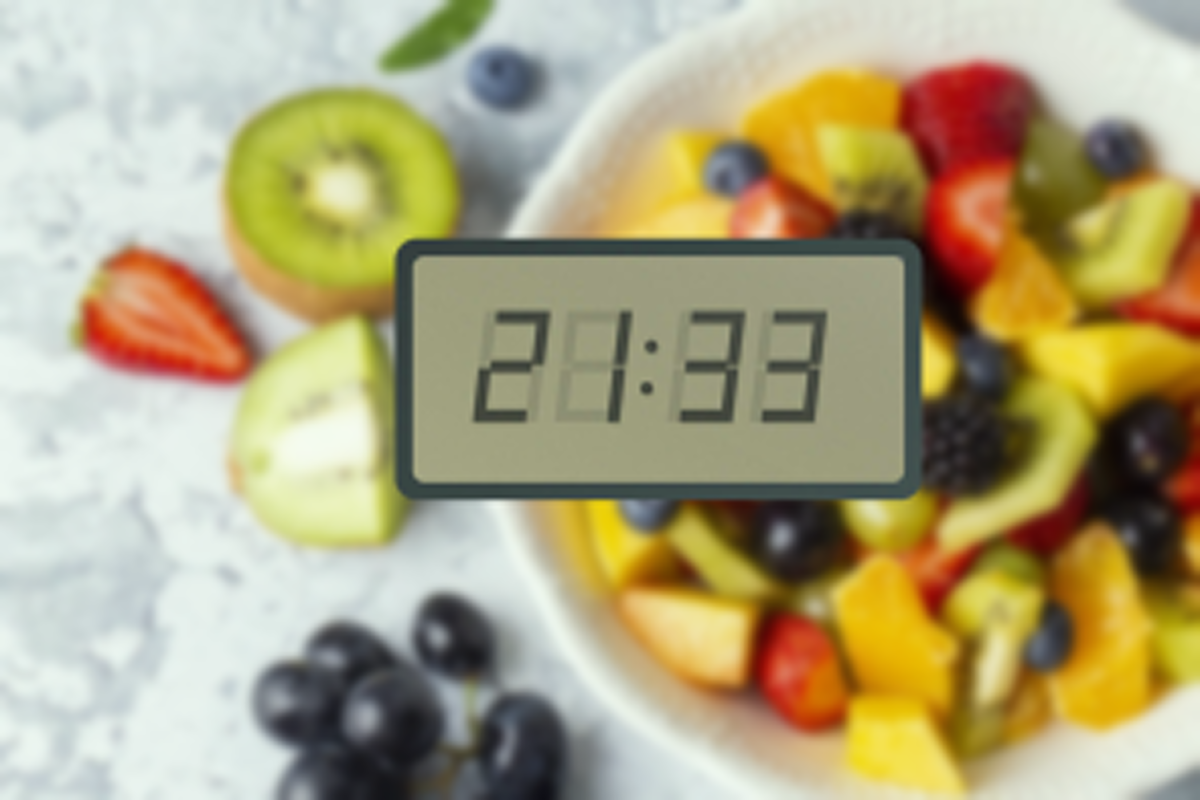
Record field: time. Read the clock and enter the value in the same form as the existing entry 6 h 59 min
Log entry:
21 h 33 min
